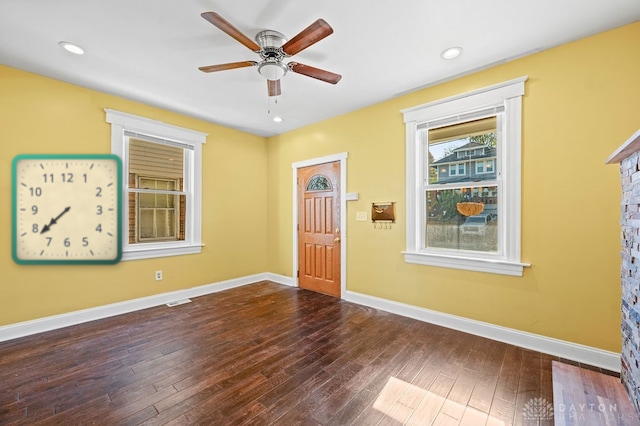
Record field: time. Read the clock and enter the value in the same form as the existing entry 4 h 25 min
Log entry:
7 h 38 min
